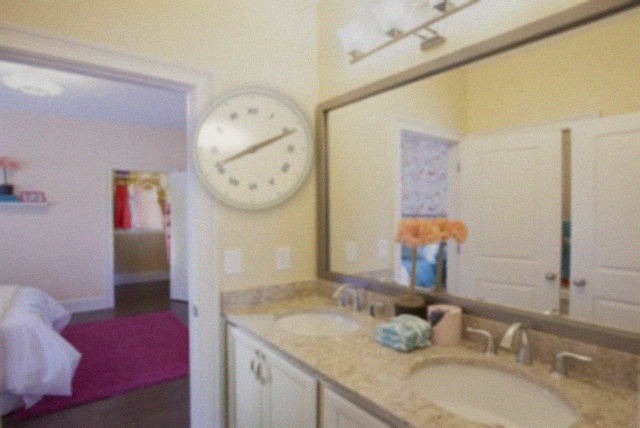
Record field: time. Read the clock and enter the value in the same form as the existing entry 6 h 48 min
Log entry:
8 h 11 min
